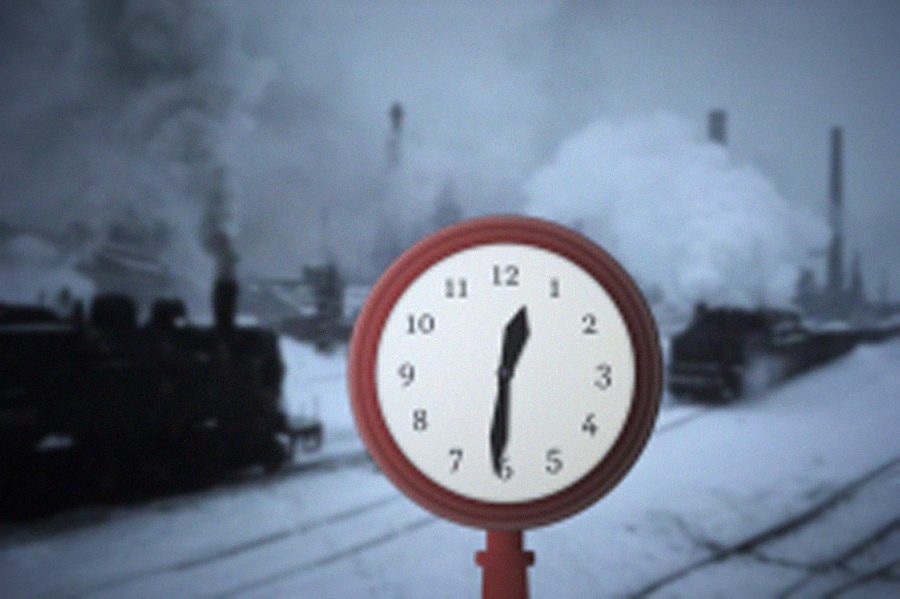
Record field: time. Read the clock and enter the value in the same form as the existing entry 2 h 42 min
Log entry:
12 h 31 min
